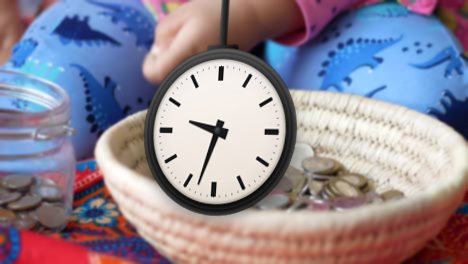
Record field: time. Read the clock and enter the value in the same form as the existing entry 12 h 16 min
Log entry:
9 h 33 min
